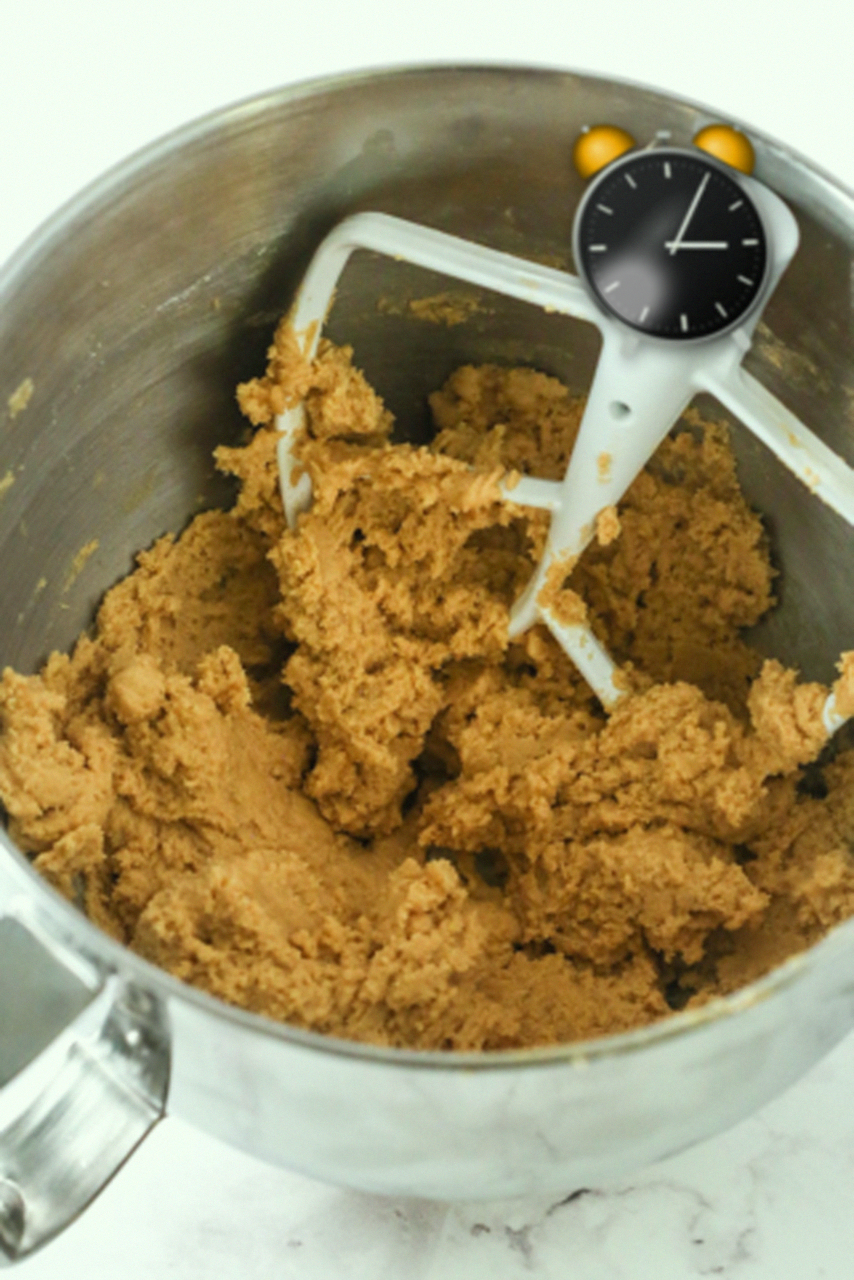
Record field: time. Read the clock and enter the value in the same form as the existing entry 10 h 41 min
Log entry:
3 h 05 min
